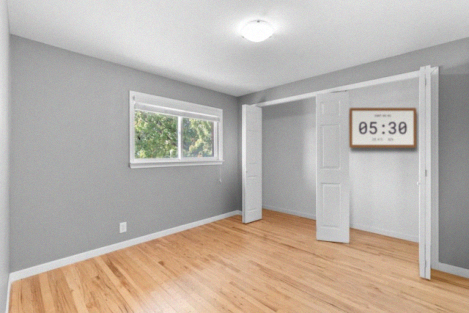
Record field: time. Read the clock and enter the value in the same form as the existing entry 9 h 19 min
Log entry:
5 h 30 min
